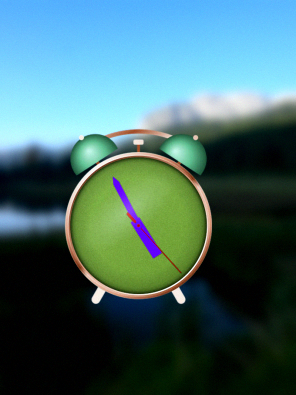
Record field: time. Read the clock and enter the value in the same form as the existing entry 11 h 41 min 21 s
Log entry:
4 h 55 min 23 s
